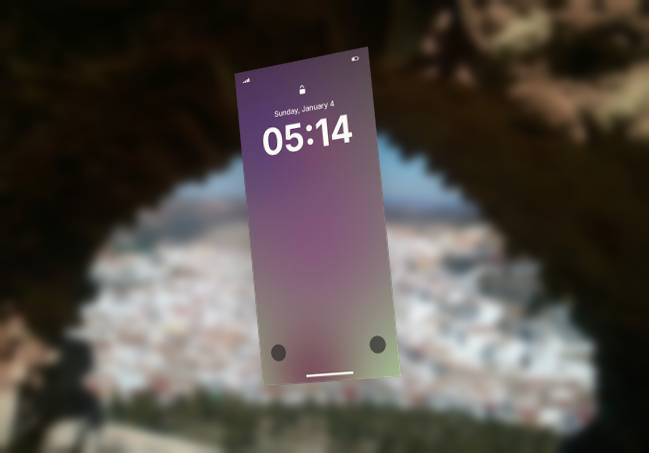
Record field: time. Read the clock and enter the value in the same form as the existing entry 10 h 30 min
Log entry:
5 h 14 min
